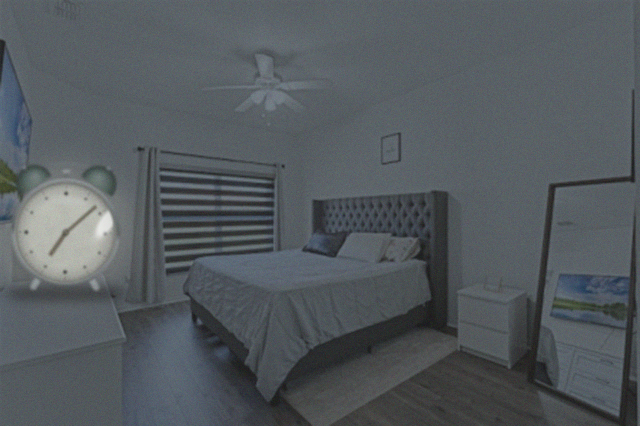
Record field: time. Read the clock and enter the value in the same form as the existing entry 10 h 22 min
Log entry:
7 h 08 min
